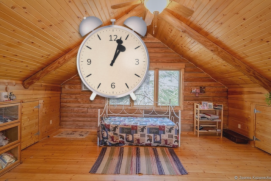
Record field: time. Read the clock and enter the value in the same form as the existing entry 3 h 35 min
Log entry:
1 h 03 min
